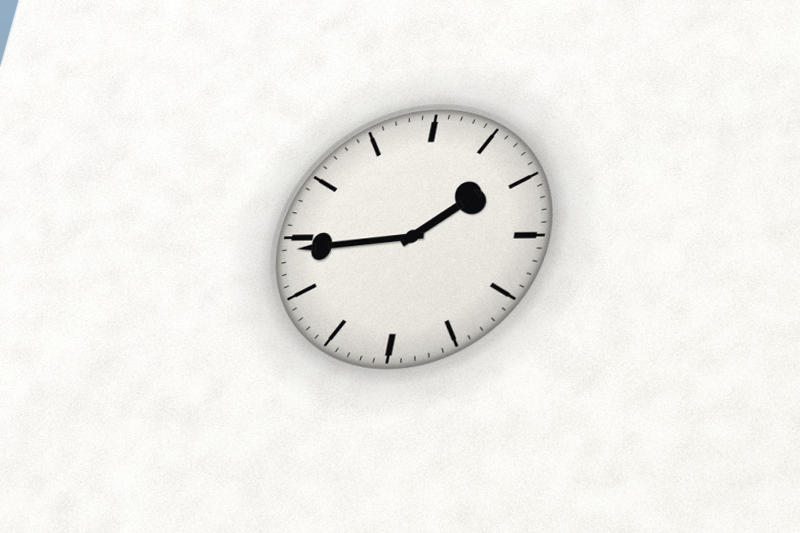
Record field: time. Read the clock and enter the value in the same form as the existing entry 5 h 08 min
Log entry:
1 h 44 min
